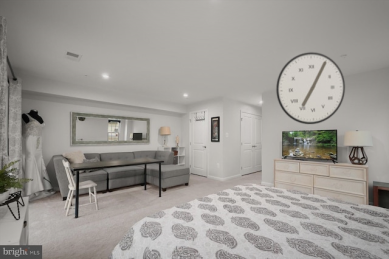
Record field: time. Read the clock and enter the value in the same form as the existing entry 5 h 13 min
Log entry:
7 h 05 min
